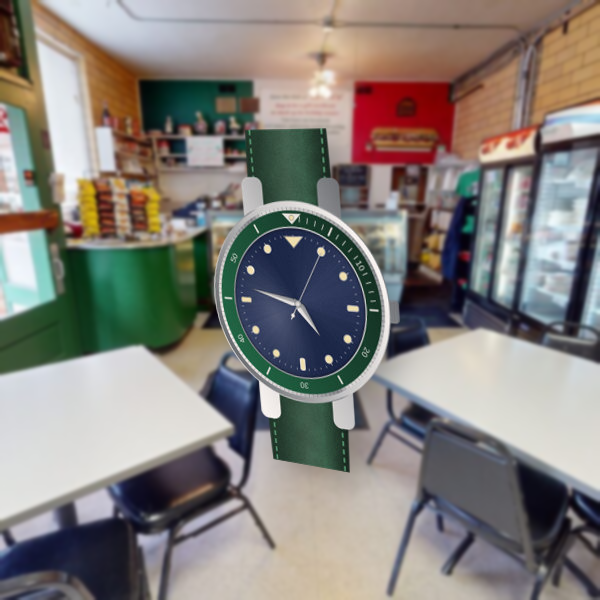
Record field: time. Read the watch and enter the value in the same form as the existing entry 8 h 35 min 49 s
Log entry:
4 h 47 min 05 s
